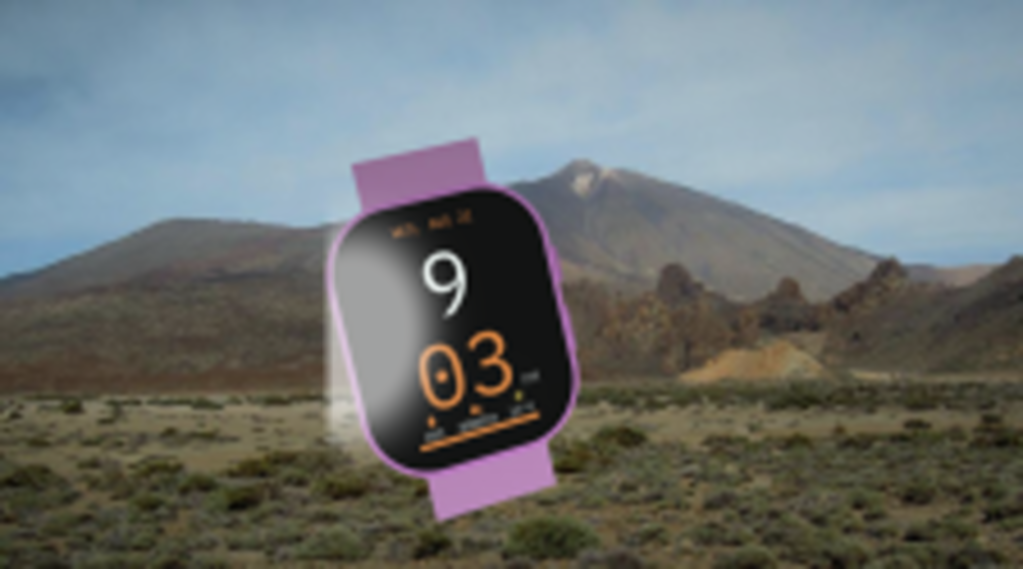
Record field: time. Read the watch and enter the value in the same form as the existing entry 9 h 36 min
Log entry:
9 h 03 min
